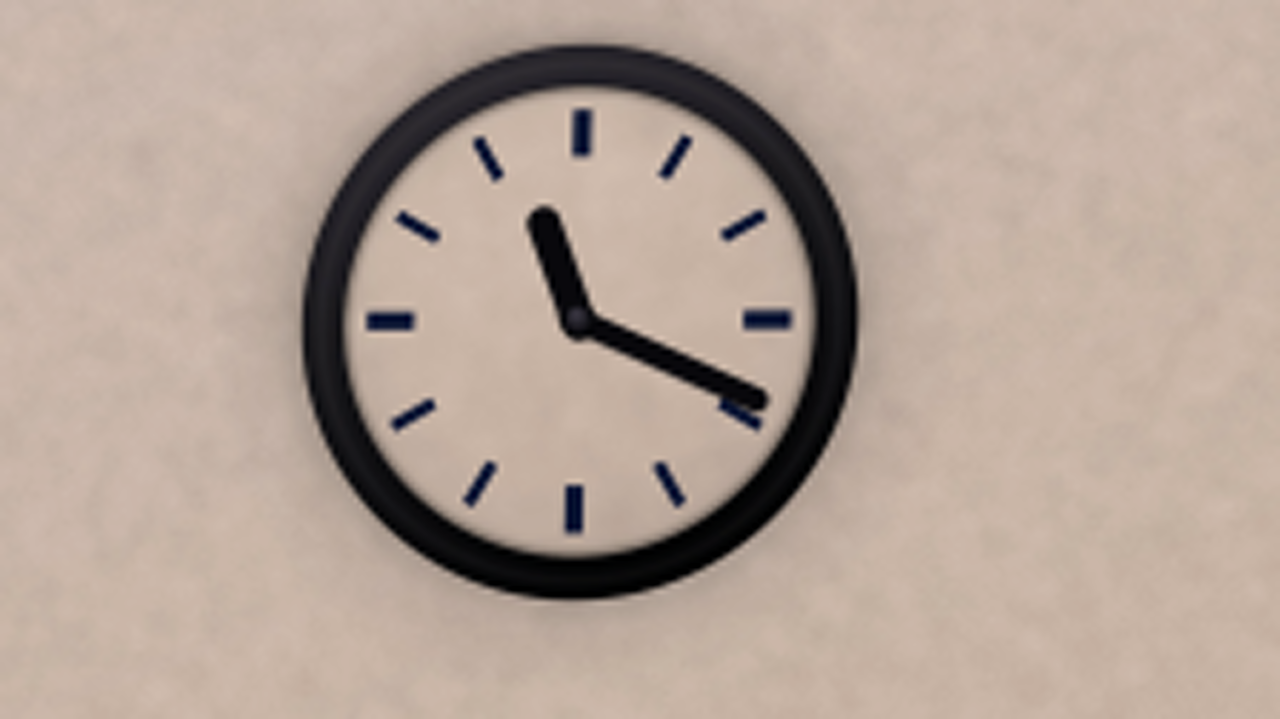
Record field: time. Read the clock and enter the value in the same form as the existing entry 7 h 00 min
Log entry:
11 h 19 min
